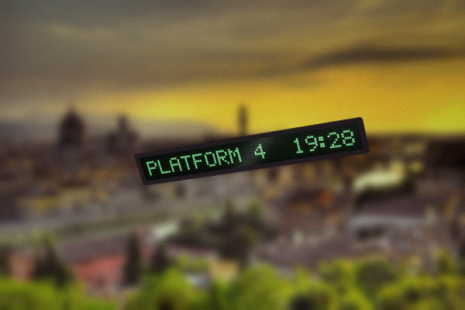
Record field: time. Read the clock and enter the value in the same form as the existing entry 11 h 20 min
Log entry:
19 h 28 min
